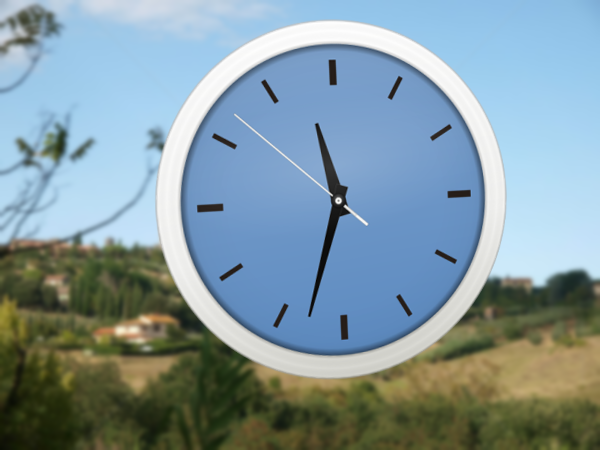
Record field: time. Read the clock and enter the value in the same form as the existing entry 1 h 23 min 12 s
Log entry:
11 h 32 min 52 s
